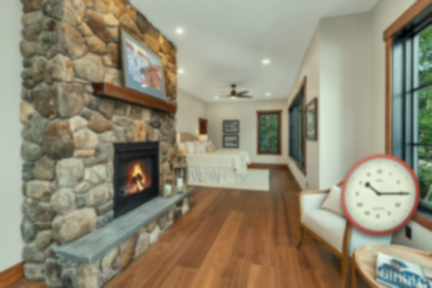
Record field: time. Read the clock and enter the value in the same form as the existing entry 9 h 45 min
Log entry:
10 h 15 min
